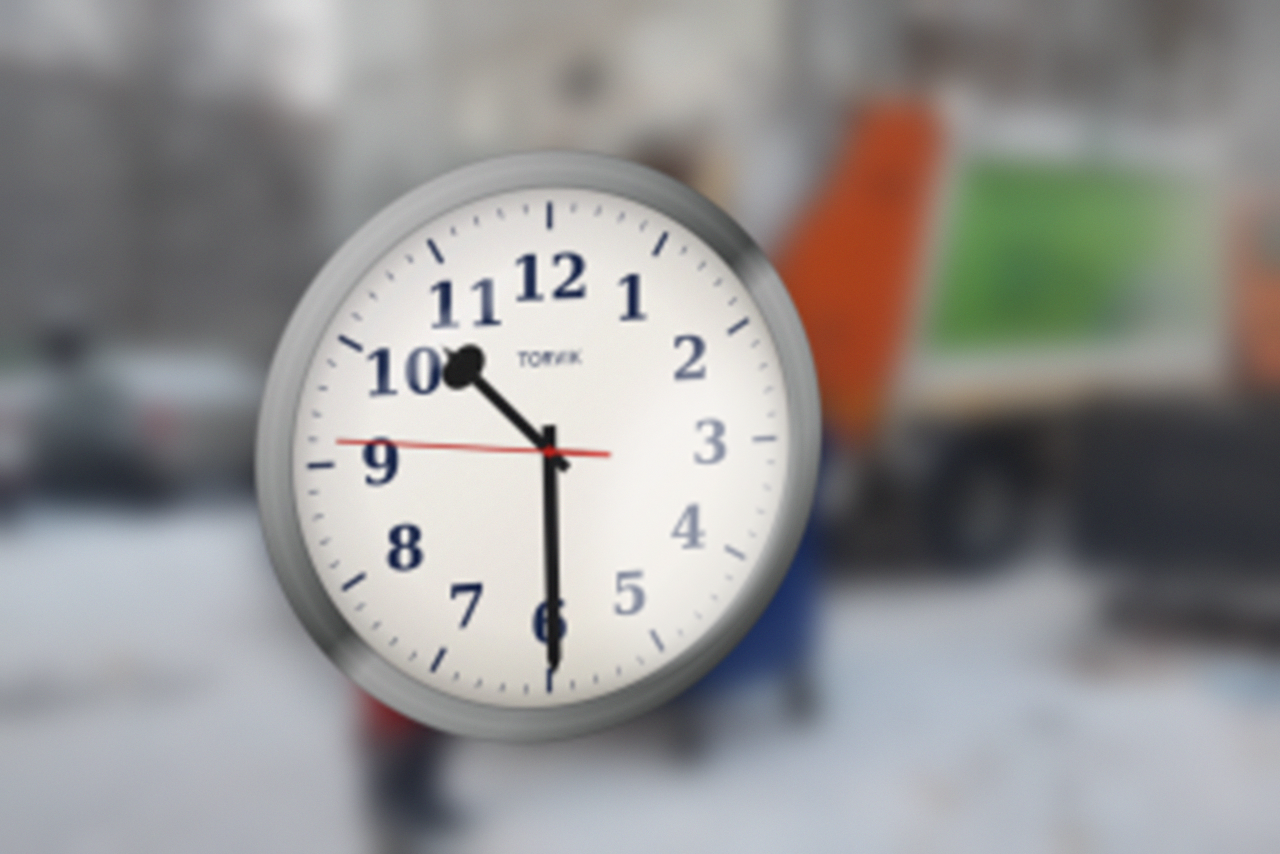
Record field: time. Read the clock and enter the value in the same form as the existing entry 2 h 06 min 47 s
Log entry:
10 h 29 min 46 s
